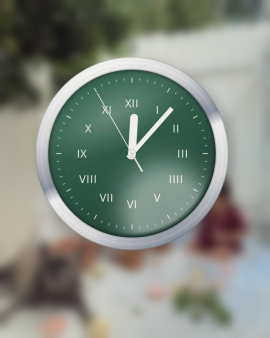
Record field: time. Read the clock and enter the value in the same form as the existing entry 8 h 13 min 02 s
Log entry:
12 h 06 min 55 s
